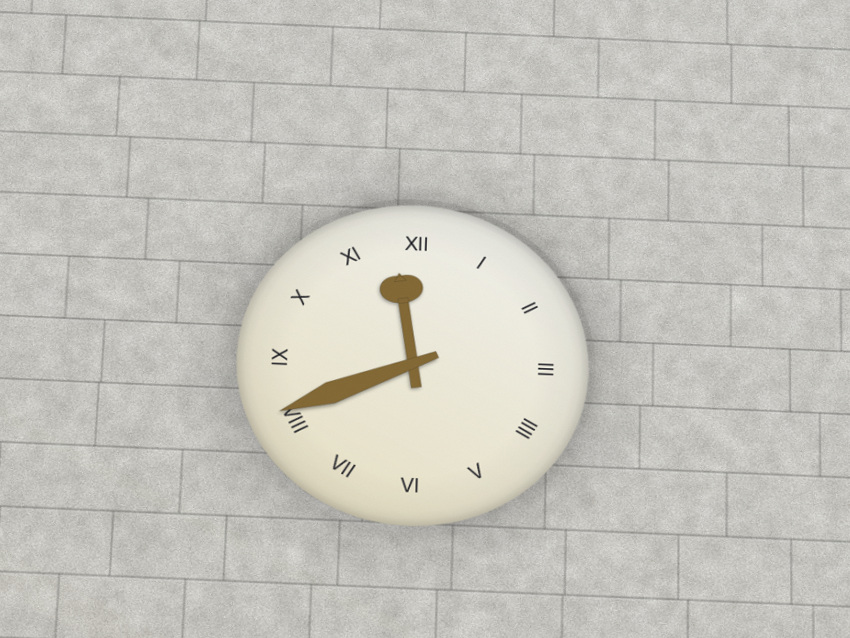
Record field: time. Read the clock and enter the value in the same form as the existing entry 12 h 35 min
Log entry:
11 h 41 min
